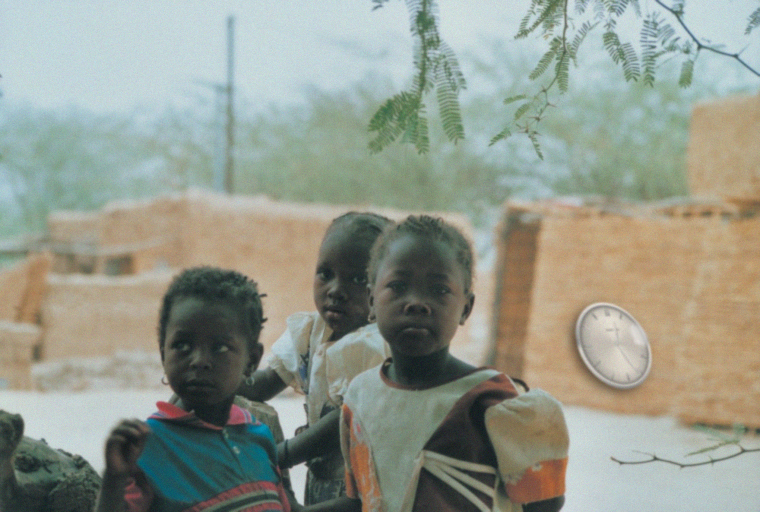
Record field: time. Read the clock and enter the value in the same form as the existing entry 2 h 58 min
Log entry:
12 h 26 min
